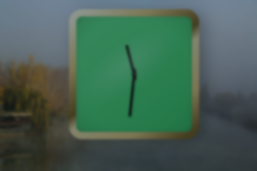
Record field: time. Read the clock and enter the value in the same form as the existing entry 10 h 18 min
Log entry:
11 h 31 min
